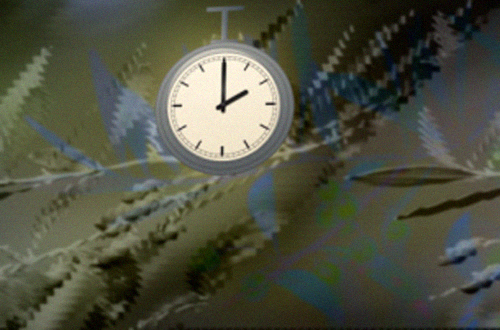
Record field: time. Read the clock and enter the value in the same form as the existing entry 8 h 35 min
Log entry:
2 h 00 min
